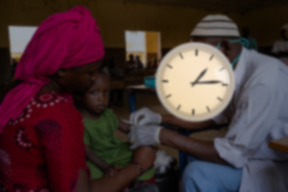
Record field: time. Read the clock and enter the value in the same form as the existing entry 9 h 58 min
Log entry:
1 h 14 min
